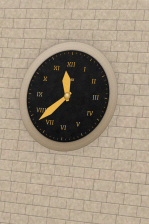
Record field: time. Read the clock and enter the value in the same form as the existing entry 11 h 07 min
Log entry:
11 h 38 min
